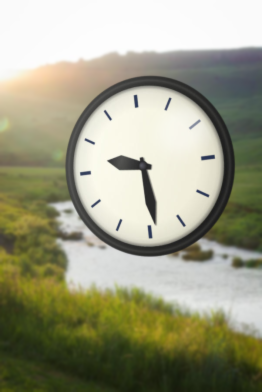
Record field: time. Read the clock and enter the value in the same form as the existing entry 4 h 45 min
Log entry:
9 h 29 min
